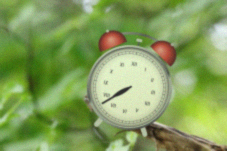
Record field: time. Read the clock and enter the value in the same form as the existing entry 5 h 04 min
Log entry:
7 h 38 min
